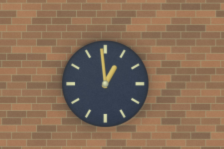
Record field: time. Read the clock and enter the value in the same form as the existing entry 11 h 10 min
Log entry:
12 h 59 min
